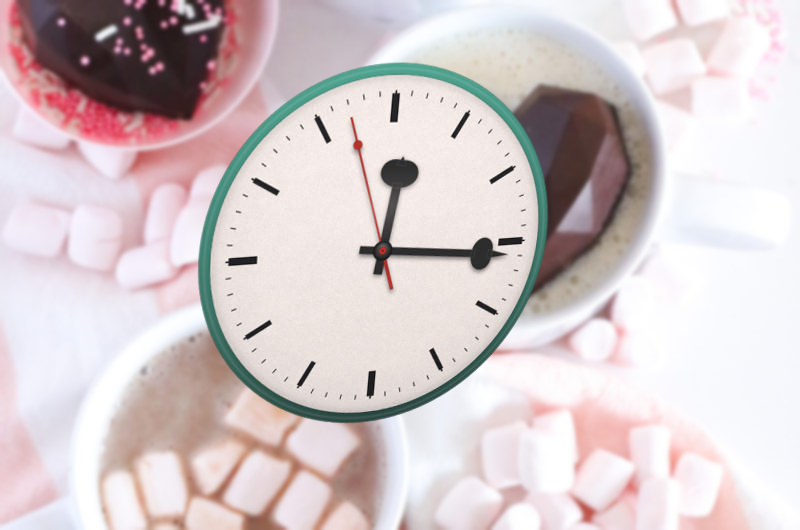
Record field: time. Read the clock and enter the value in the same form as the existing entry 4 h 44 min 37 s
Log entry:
12 h 15 min 57 s
